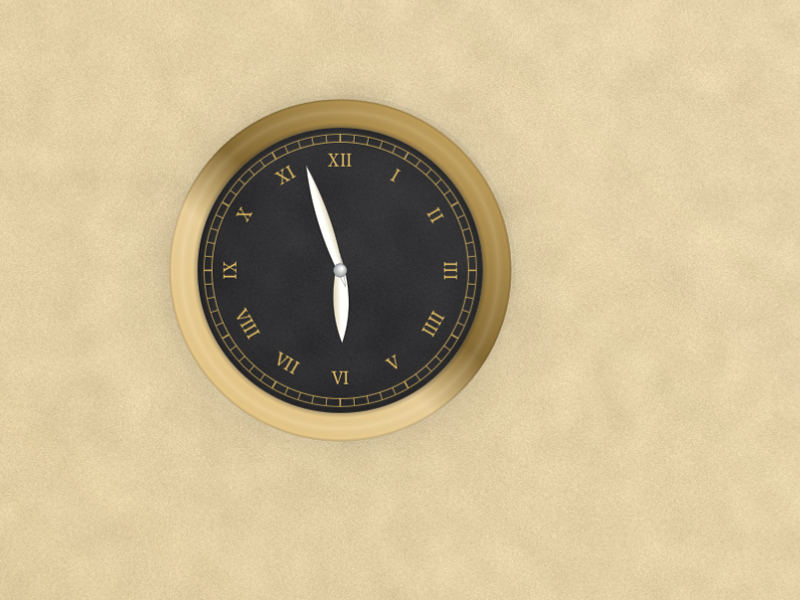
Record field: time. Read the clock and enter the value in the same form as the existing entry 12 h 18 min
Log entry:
5 h 57 min
